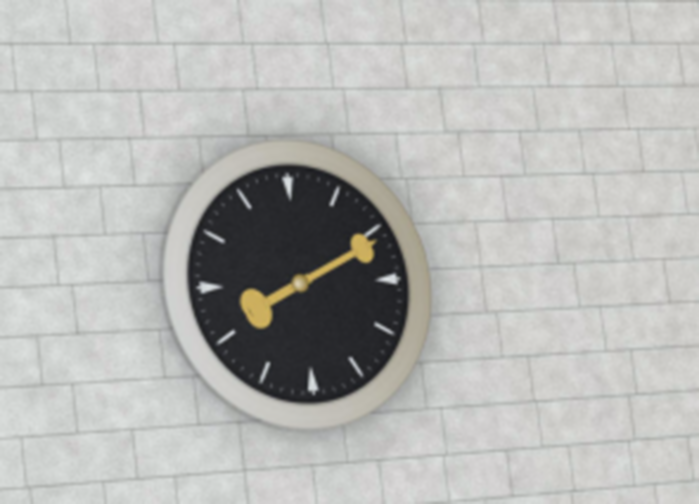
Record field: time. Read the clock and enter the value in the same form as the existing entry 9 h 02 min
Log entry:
8 h 11 min
